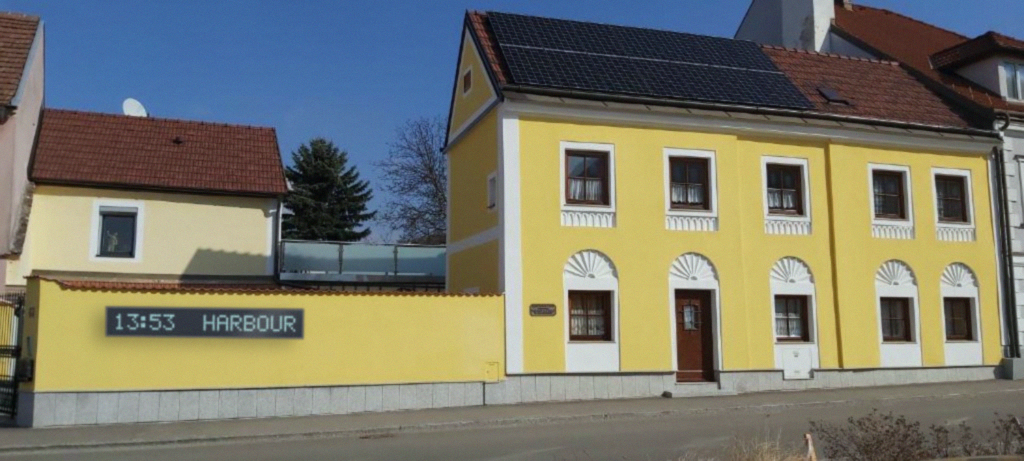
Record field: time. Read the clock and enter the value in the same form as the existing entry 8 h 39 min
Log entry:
13 h 53 min
